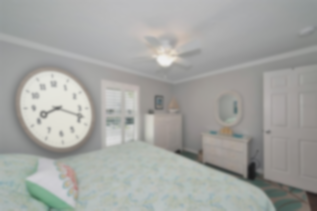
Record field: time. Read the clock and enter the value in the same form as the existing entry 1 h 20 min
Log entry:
8 h 18 min
